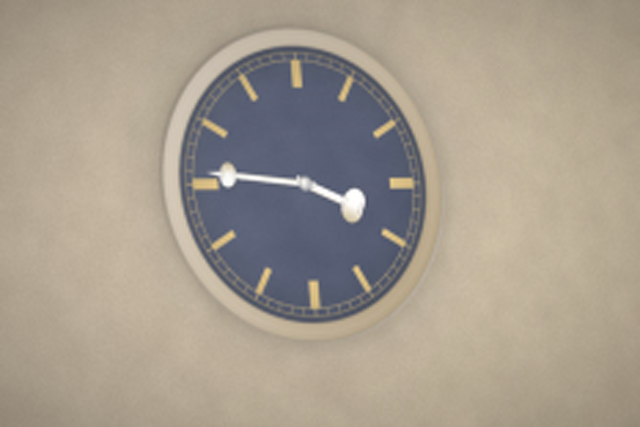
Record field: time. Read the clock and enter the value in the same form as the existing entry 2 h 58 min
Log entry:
3 h 46 min
